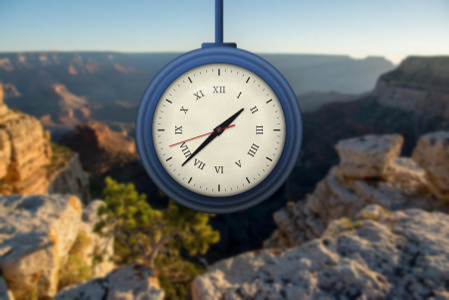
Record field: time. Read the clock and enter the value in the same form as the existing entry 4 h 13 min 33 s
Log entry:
1 h 37 min 42 s
